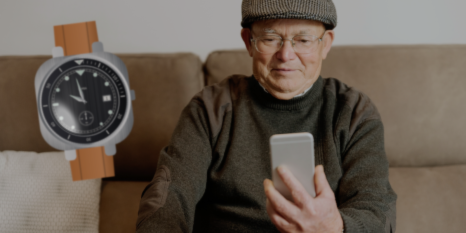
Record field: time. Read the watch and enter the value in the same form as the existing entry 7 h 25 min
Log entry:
9 h 58 min
